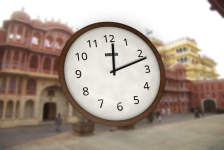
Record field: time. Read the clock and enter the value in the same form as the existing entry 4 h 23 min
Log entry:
12 h 12 min
